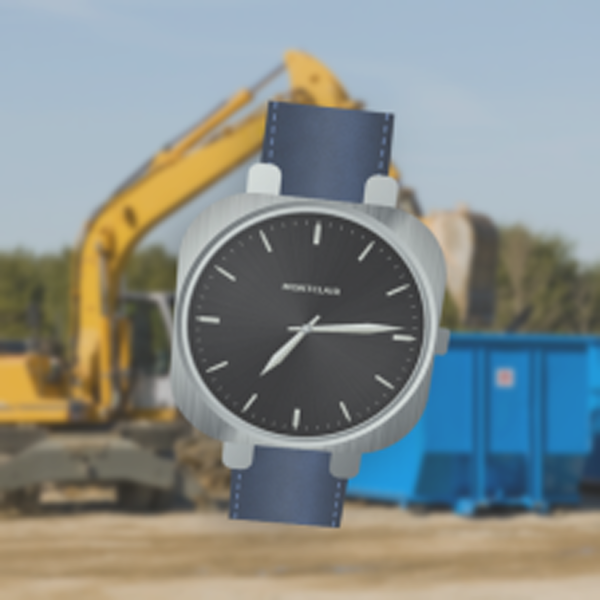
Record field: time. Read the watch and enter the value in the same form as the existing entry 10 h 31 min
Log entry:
7 h 14 min
